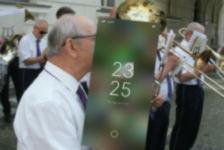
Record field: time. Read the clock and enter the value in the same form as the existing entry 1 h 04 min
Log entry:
23 h 25 min
